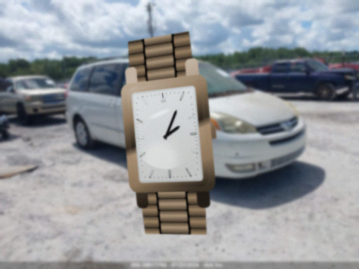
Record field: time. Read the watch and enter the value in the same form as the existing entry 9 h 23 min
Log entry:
2 h 05 min
